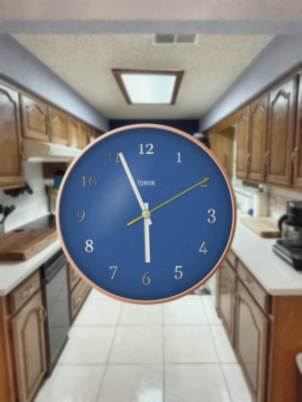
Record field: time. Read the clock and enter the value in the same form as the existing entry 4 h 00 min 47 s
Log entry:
5 h 56 min 10 s
